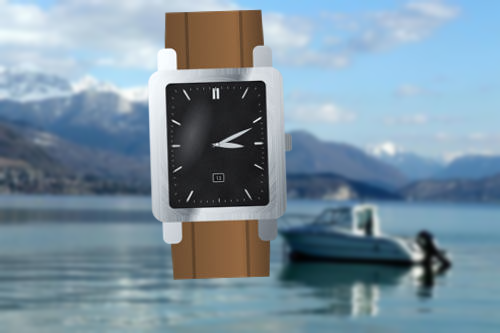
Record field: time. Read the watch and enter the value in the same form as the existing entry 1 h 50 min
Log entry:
3 h 11 min
